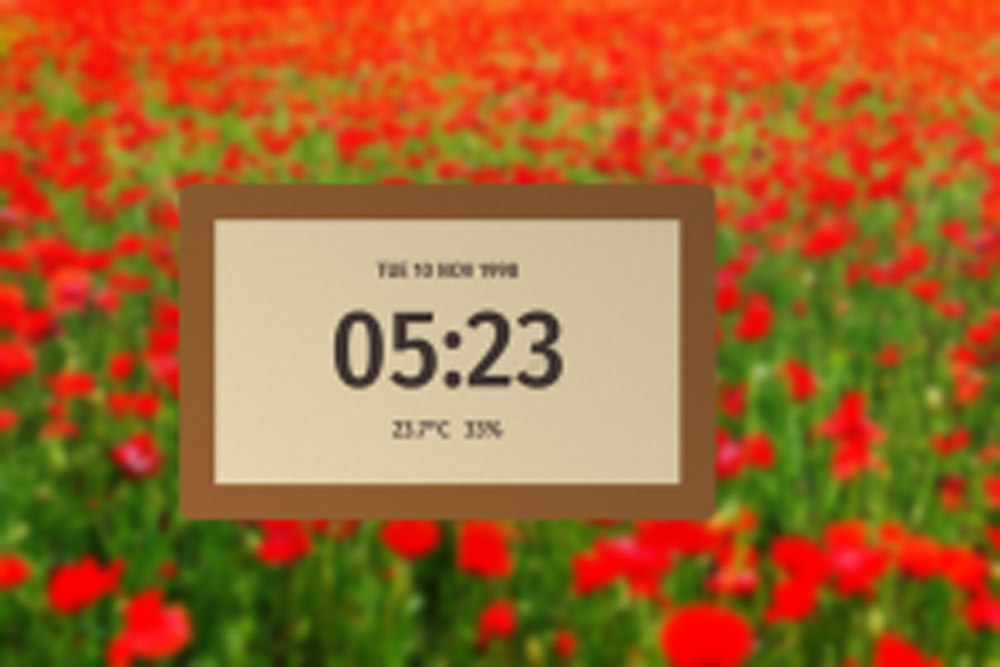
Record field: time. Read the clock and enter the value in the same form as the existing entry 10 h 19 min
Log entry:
5 h 23 min
